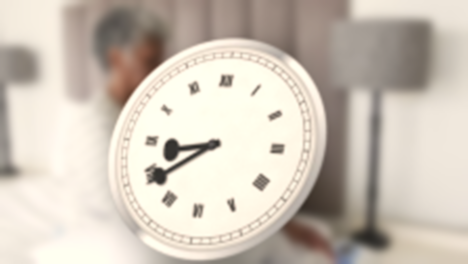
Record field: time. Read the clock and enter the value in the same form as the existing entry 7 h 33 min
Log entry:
8 h 39 min
